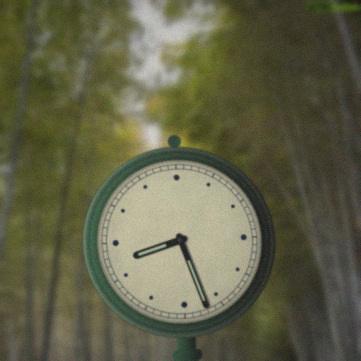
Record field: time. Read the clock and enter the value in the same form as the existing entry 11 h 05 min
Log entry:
8 h 27 min
